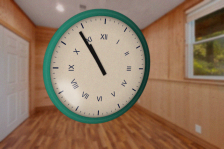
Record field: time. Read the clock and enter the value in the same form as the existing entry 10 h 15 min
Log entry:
10 h 54 min
